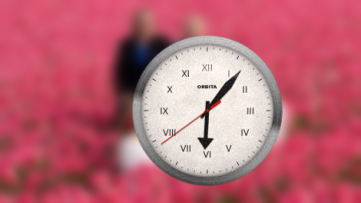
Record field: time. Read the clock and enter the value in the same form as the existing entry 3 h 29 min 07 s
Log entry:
6 h 06 min 39 s
